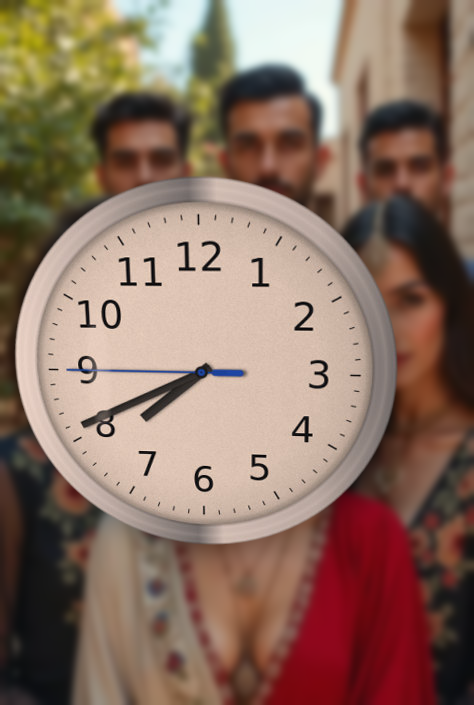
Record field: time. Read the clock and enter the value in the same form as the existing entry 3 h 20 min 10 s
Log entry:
7 h 40 min 45 s
